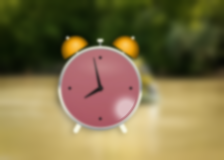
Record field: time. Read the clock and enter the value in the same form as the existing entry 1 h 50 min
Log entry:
7 h 58 min
